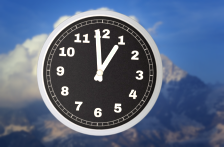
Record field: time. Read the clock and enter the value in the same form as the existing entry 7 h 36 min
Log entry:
12 h 59 min
